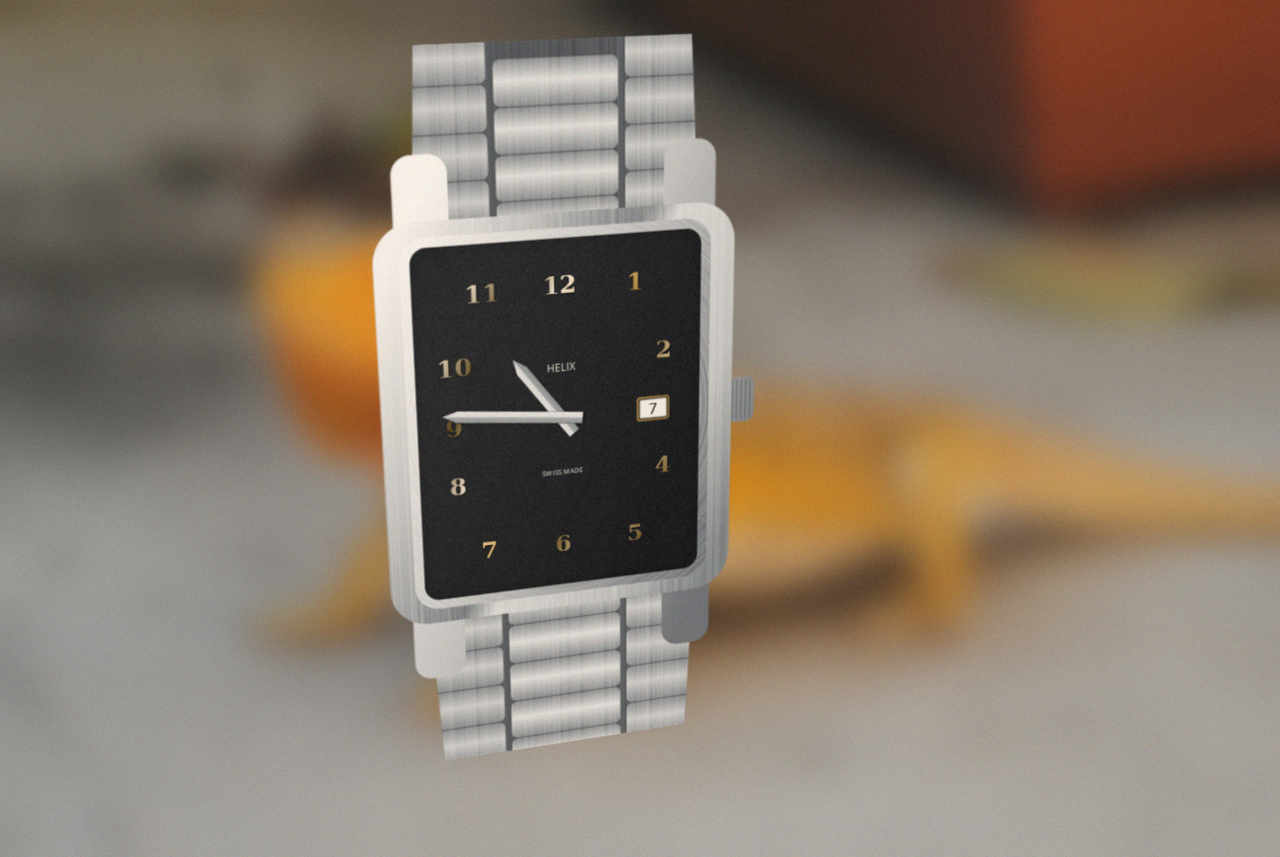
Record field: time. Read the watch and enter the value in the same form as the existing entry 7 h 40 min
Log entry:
10 h 46 min
